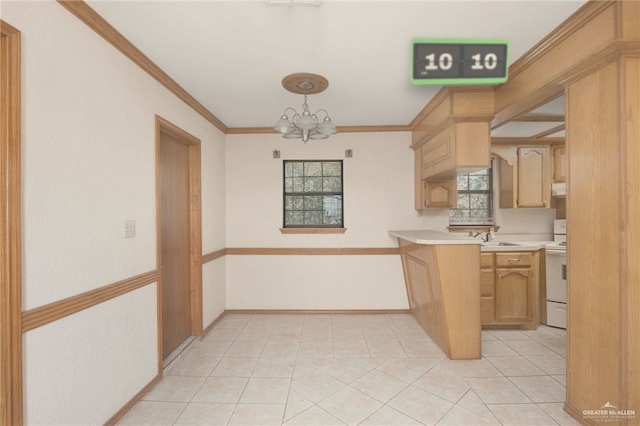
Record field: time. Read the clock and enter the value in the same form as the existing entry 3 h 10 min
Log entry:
10 h 10 min
